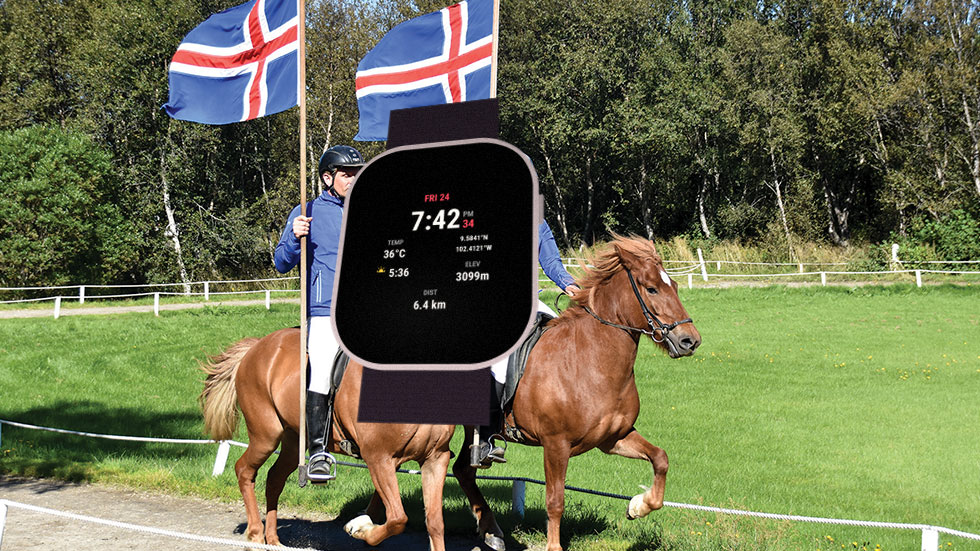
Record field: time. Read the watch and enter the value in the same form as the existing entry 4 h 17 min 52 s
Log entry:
7 h 42 min 34 s
